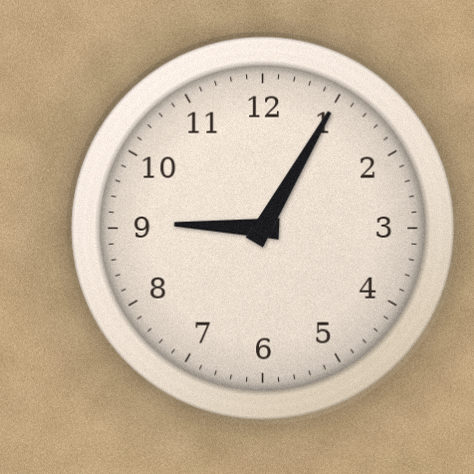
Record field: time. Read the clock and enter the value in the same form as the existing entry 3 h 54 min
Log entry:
9 h 05 min
